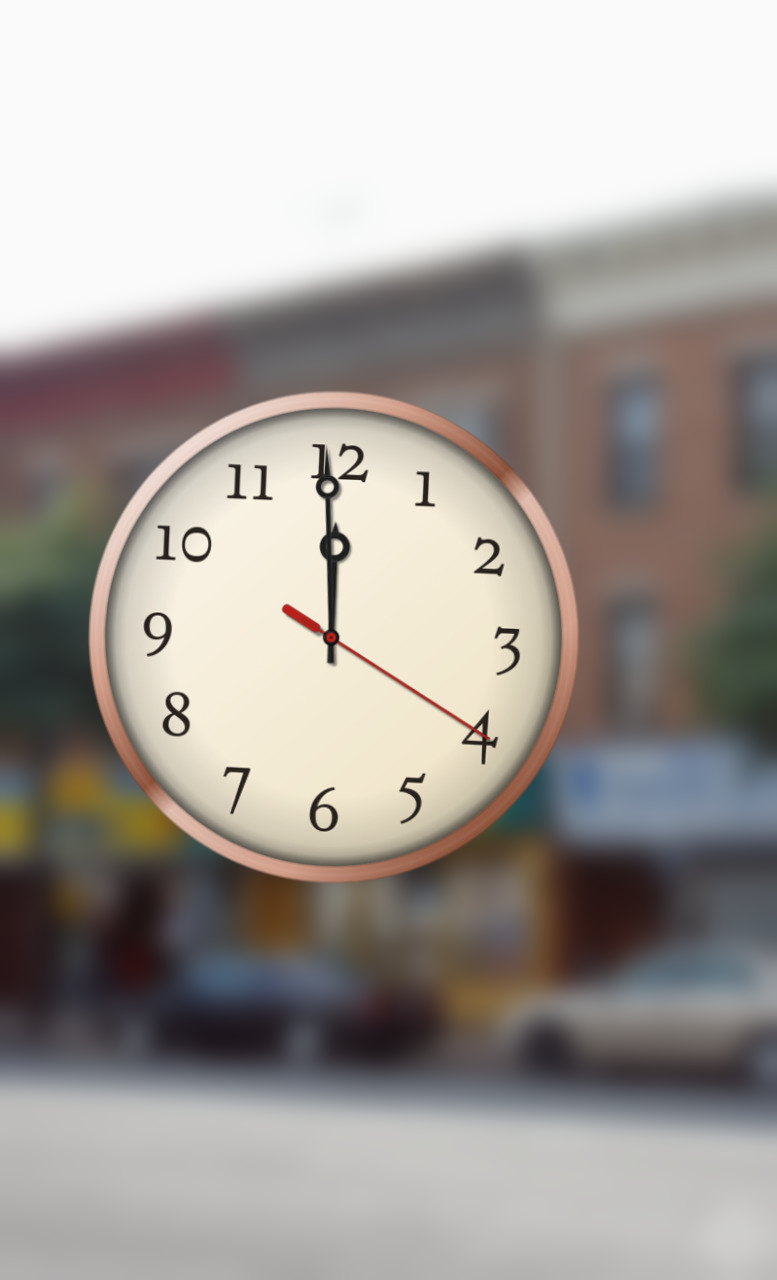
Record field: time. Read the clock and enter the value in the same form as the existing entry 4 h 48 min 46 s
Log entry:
11 h 59 min 20 s
